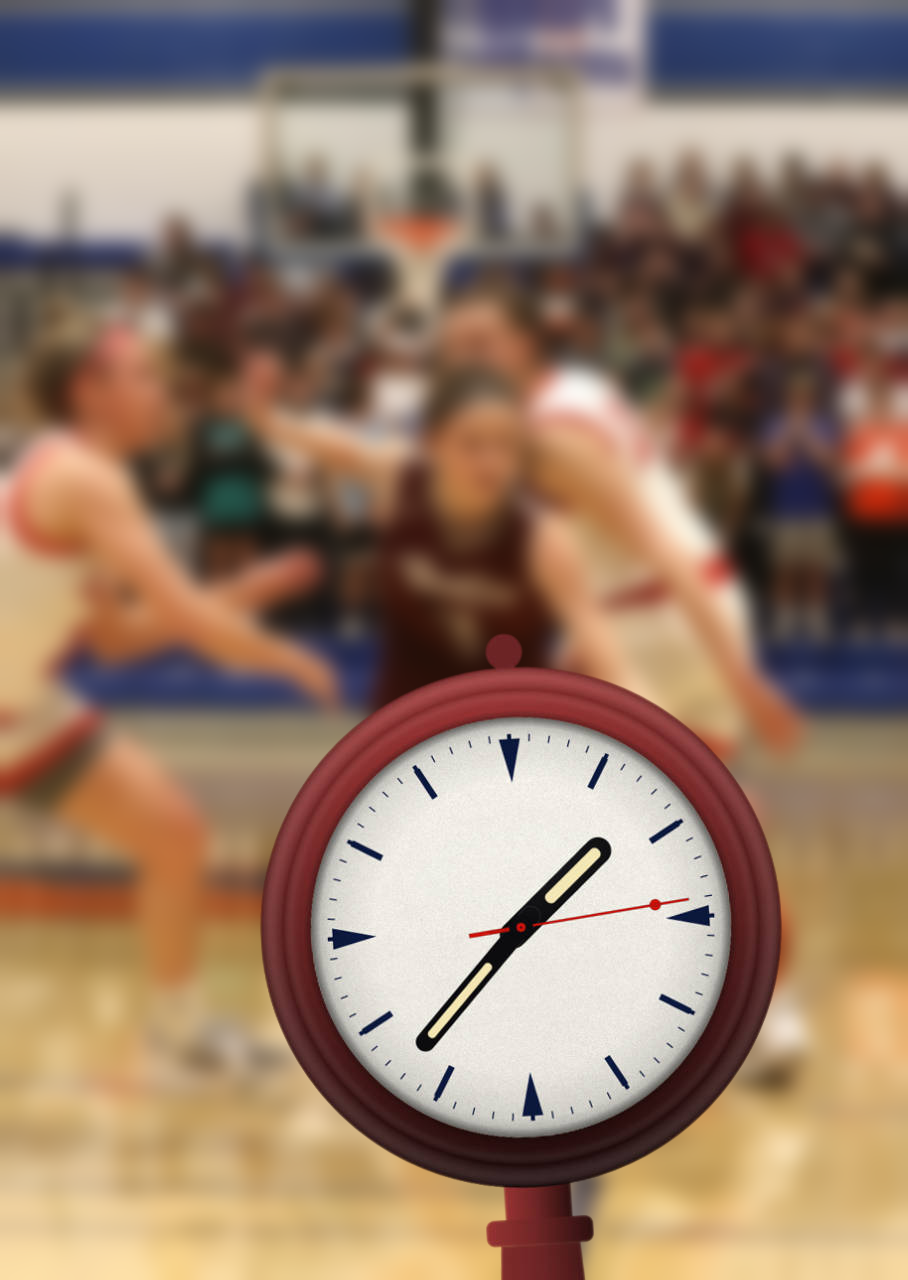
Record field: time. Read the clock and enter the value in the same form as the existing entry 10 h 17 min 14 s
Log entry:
1 h 37 min 14 s
